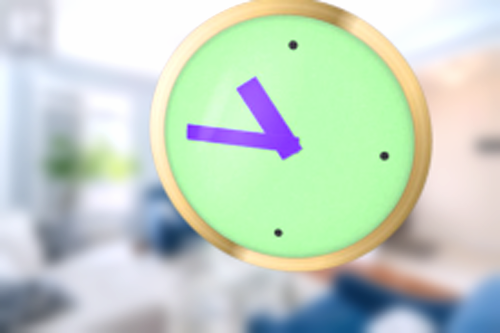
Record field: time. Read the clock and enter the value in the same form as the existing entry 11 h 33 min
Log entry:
10 h 45 min
